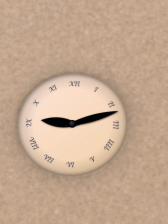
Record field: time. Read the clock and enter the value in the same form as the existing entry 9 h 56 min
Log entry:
9 h 12 min
